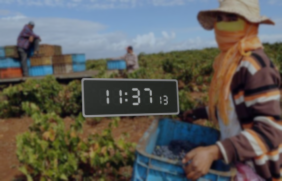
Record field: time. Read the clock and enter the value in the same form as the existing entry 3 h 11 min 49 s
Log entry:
11 h 37 min 13 s
